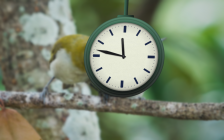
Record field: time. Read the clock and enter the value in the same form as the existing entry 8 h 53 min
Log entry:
11 h 47 min
